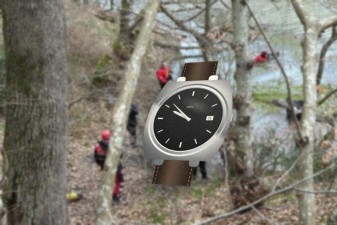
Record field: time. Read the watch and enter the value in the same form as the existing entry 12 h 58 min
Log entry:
9 h 52 min
